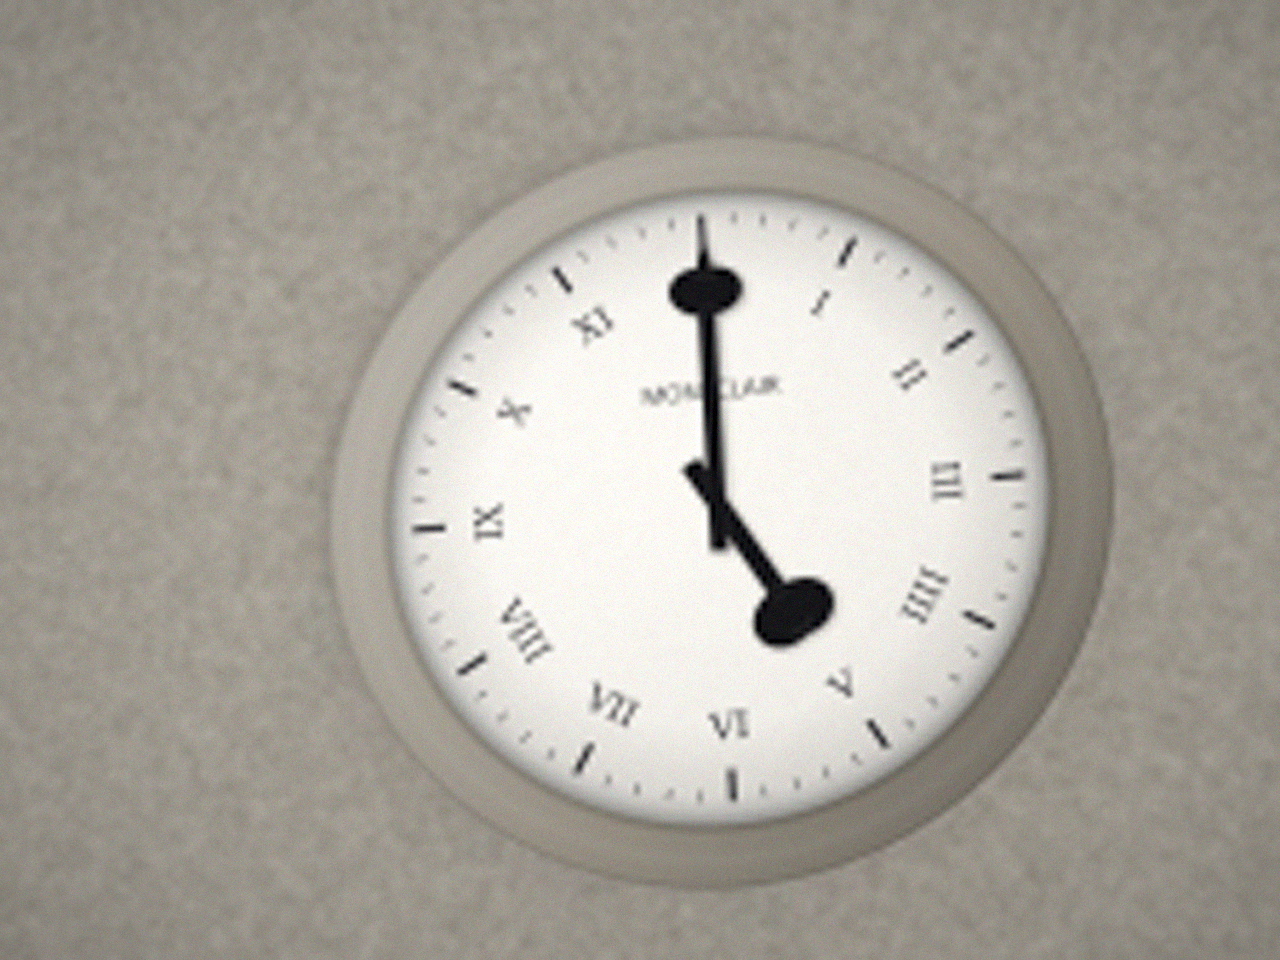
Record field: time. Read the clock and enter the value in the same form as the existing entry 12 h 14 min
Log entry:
5 h 00 min
